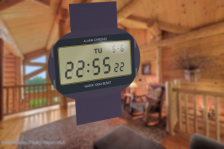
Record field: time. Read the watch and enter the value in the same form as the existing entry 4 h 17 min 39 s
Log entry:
22 h 55 min 22 s
